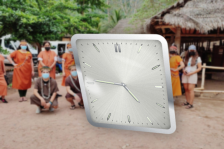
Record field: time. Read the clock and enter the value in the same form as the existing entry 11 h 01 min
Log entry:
4 h 46 min
